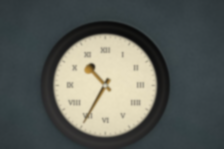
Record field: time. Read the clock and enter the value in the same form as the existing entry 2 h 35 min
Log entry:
10 h 35 min
